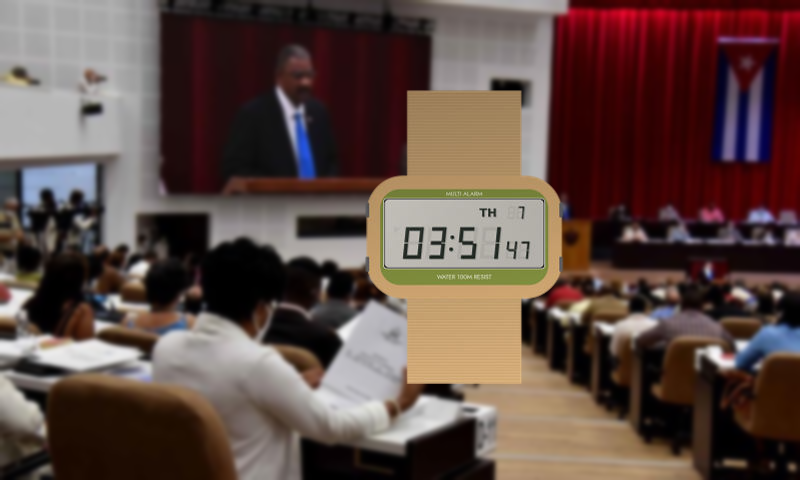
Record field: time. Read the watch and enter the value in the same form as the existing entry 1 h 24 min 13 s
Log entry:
3 h 51 min 47 s
